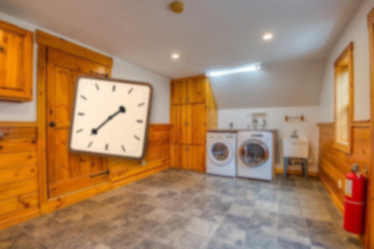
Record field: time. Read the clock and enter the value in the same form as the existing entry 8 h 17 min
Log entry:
1 h 37 min
